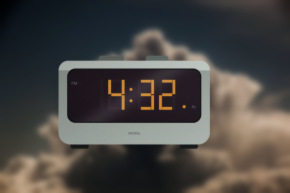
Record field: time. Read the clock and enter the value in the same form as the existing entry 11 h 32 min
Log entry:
4 h 32 min
